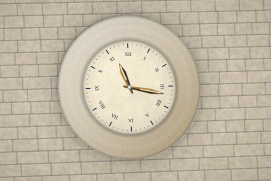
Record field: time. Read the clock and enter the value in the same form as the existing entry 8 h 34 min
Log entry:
11 h 17 min
